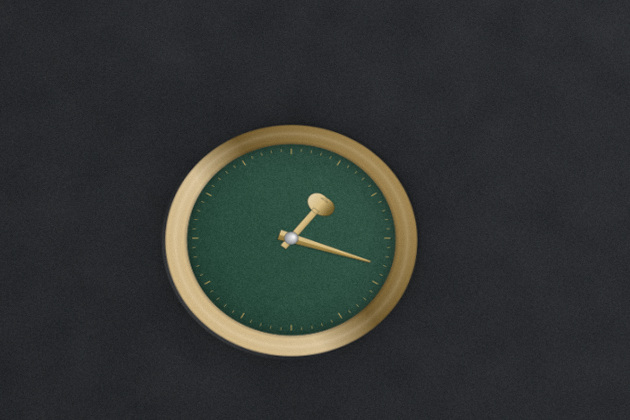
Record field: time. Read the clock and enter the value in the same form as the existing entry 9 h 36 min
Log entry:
1 h 18 min
